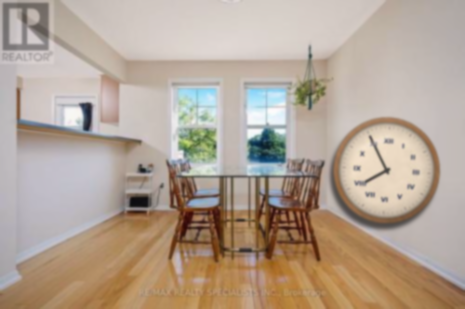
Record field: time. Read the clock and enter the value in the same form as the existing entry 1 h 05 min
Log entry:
7 h 55 min
